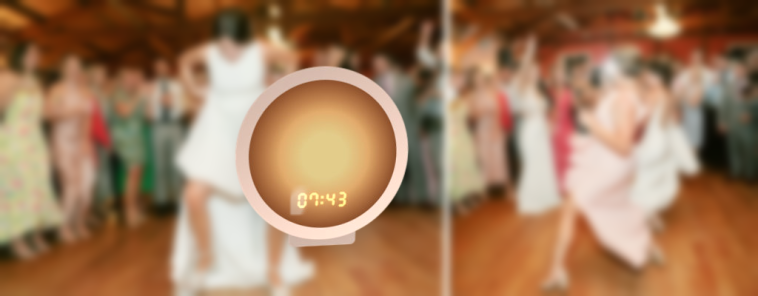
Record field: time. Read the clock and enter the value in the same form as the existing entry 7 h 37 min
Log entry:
7 h 43 min
